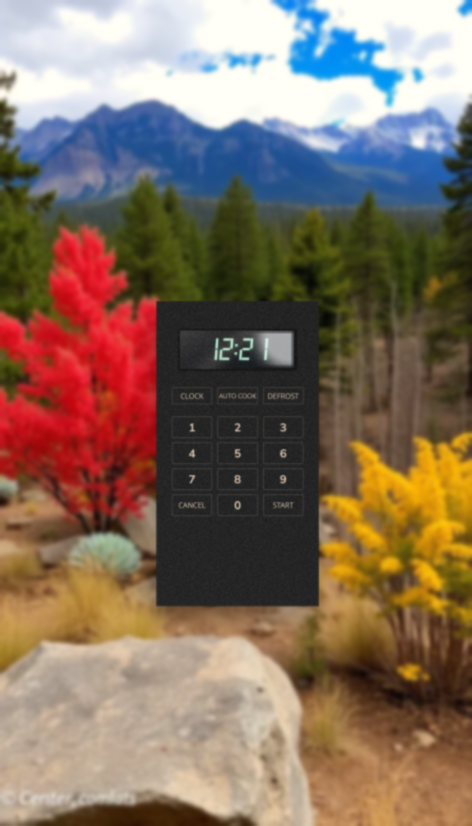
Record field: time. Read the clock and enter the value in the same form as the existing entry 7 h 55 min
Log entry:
12 h 21 min
